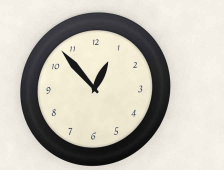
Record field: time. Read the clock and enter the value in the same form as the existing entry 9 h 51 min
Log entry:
12 h 53 min
